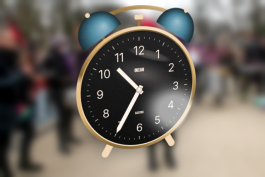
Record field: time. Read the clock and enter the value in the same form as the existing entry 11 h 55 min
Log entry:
10 h 35 min
